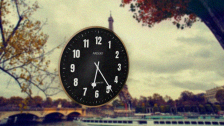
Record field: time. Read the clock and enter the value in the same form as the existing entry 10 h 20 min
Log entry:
6 h 24 min
